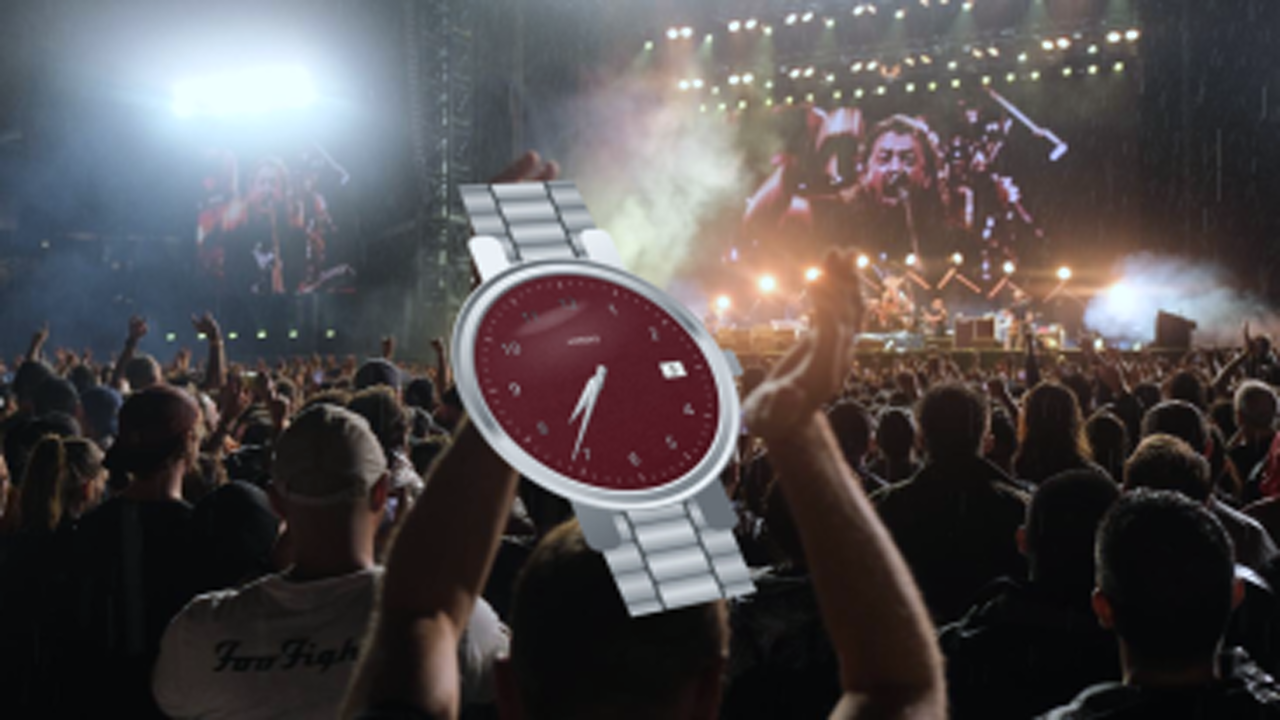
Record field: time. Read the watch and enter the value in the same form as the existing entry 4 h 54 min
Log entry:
7 h 36 min
